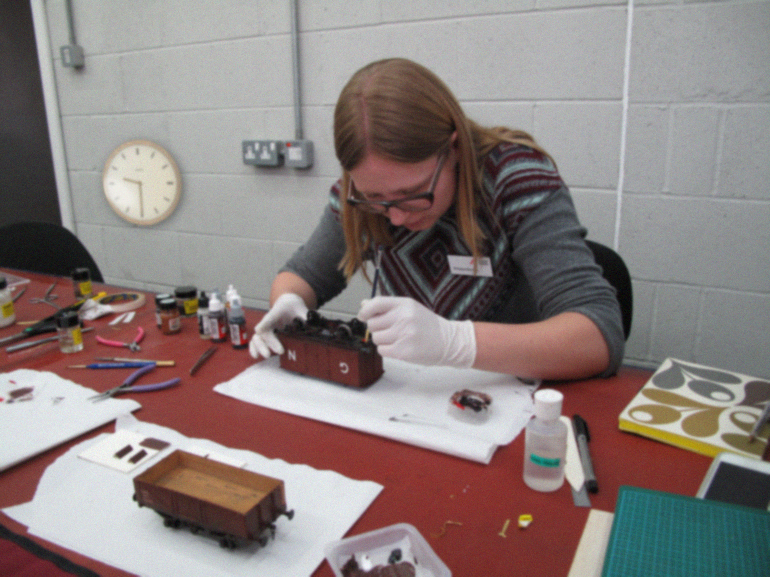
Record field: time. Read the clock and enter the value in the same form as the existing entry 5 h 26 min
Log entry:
9 h 30 min
